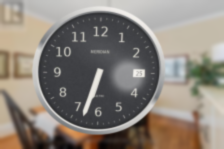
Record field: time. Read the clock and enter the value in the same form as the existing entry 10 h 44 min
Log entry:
6 h 33 min
